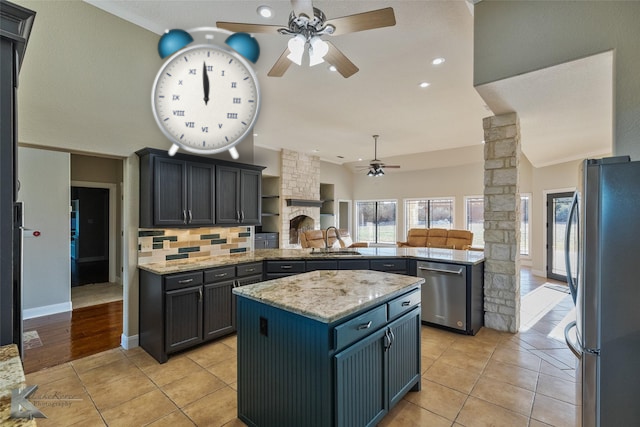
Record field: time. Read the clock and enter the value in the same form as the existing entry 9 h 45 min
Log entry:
11 h 59 min
